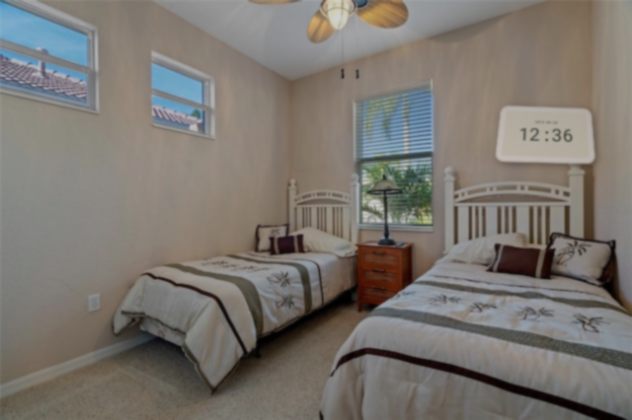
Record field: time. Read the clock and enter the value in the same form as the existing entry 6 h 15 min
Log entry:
12 h 36 min
